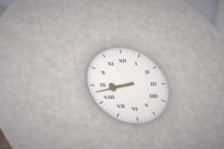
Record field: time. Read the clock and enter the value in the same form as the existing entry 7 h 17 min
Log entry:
8 h 43 min
